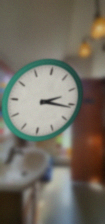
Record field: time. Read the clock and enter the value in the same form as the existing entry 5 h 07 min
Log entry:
2 h 16 min
